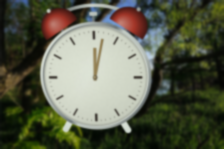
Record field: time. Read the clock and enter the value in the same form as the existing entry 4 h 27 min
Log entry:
12 h 02 min
